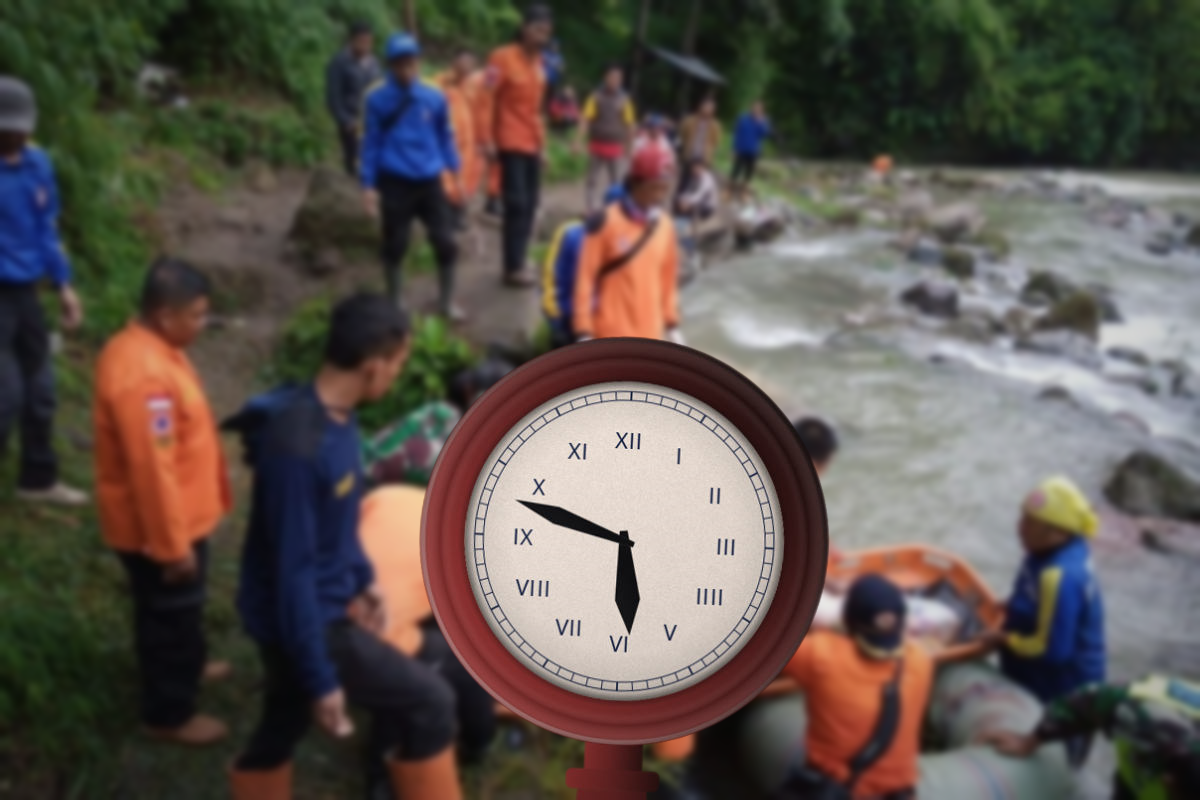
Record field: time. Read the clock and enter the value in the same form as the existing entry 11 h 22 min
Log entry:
5 h 48 min
